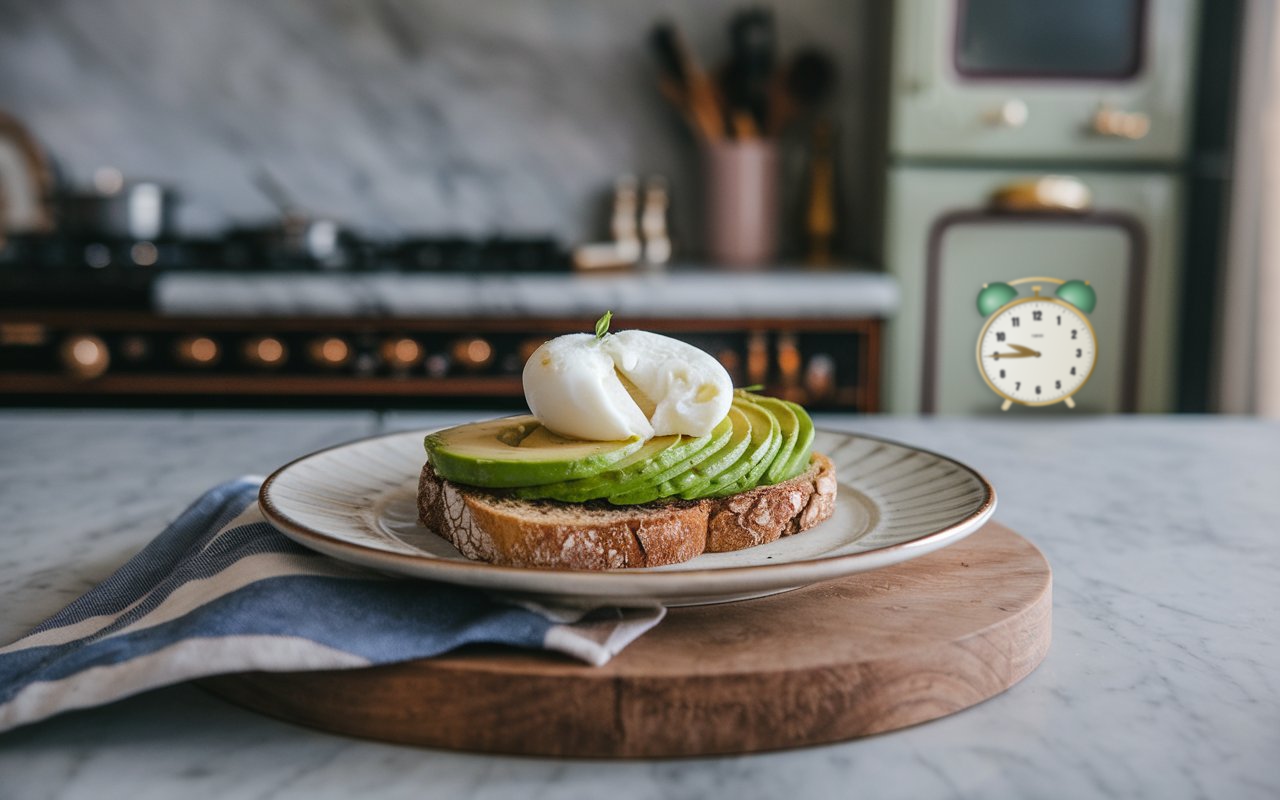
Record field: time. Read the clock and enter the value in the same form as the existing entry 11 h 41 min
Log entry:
9 h 45 min
